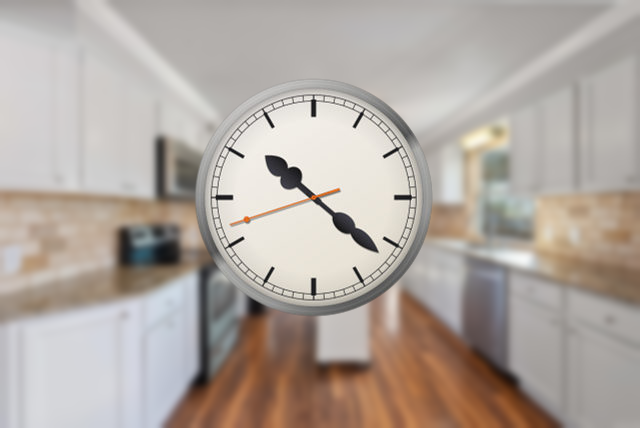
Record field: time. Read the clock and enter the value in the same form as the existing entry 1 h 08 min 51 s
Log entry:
10 h 21 min 42 s
